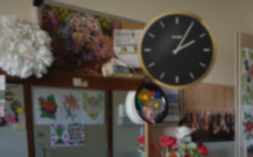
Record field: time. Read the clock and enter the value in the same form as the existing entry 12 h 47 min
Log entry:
2 h 05 min
